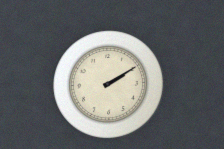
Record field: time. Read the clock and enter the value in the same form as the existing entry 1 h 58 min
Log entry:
2 h 10 min
